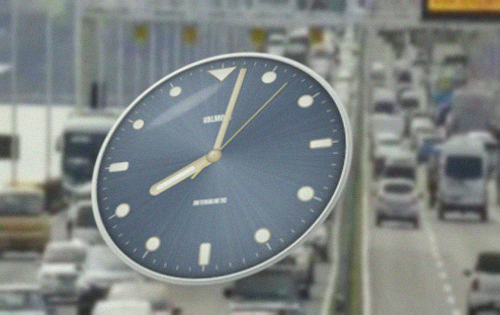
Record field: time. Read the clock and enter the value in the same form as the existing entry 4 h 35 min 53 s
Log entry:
8 h 02 min 07 s
